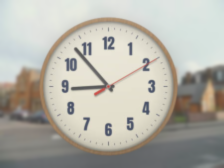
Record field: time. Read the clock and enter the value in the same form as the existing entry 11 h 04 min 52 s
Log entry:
8 h 53 min 10 s
